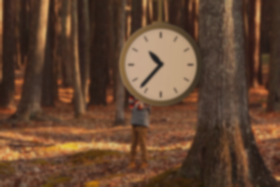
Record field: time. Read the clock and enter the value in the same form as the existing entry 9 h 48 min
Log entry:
10 h 37 min
